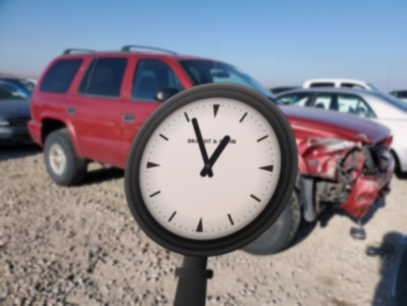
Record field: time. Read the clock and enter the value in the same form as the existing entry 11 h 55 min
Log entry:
12 h 56 min
